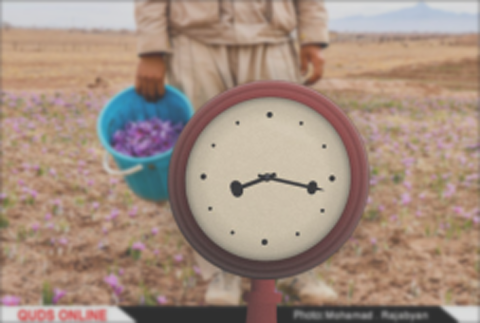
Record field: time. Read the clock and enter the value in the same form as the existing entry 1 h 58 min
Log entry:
8 h 17 min
